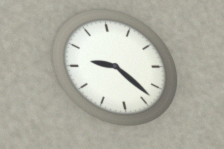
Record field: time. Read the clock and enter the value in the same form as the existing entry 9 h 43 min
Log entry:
9 h 23 min
